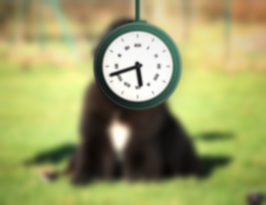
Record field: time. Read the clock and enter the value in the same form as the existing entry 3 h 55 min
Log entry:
5 h 42 min
